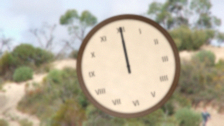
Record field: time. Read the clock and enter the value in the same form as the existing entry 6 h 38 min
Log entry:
12 h 00 min
